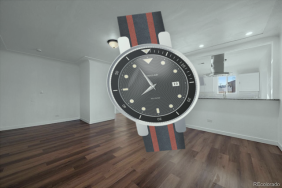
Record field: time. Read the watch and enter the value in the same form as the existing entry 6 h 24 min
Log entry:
7 h 56 min
